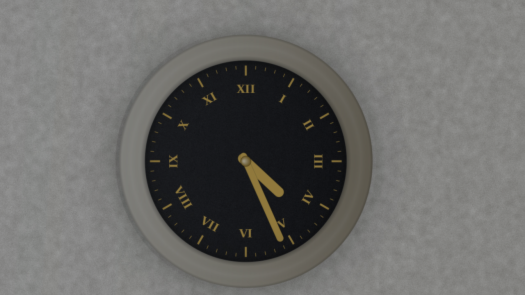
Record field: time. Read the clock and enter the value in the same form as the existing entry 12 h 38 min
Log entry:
4 h 26 min
